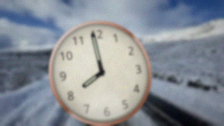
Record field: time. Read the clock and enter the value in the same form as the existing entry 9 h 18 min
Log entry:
7 h 59 min
